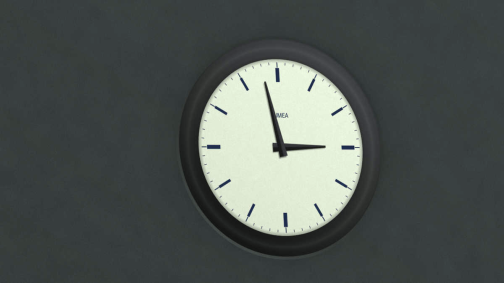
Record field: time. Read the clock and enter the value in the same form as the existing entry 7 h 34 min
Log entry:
2 h 58 min
